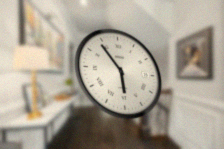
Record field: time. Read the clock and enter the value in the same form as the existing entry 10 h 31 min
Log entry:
5 h 54 min
